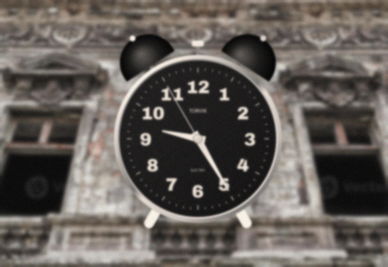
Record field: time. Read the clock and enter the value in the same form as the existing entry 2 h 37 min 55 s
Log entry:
9 h 24 min 55 s
